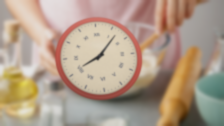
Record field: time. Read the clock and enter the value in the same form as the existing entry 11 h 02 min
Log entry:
8 h 07 min
